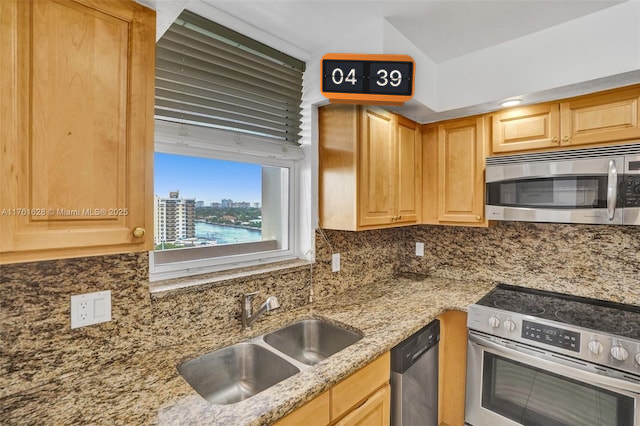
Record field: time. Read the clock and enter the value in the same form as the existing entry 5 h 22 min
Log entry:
4 h 39 min
